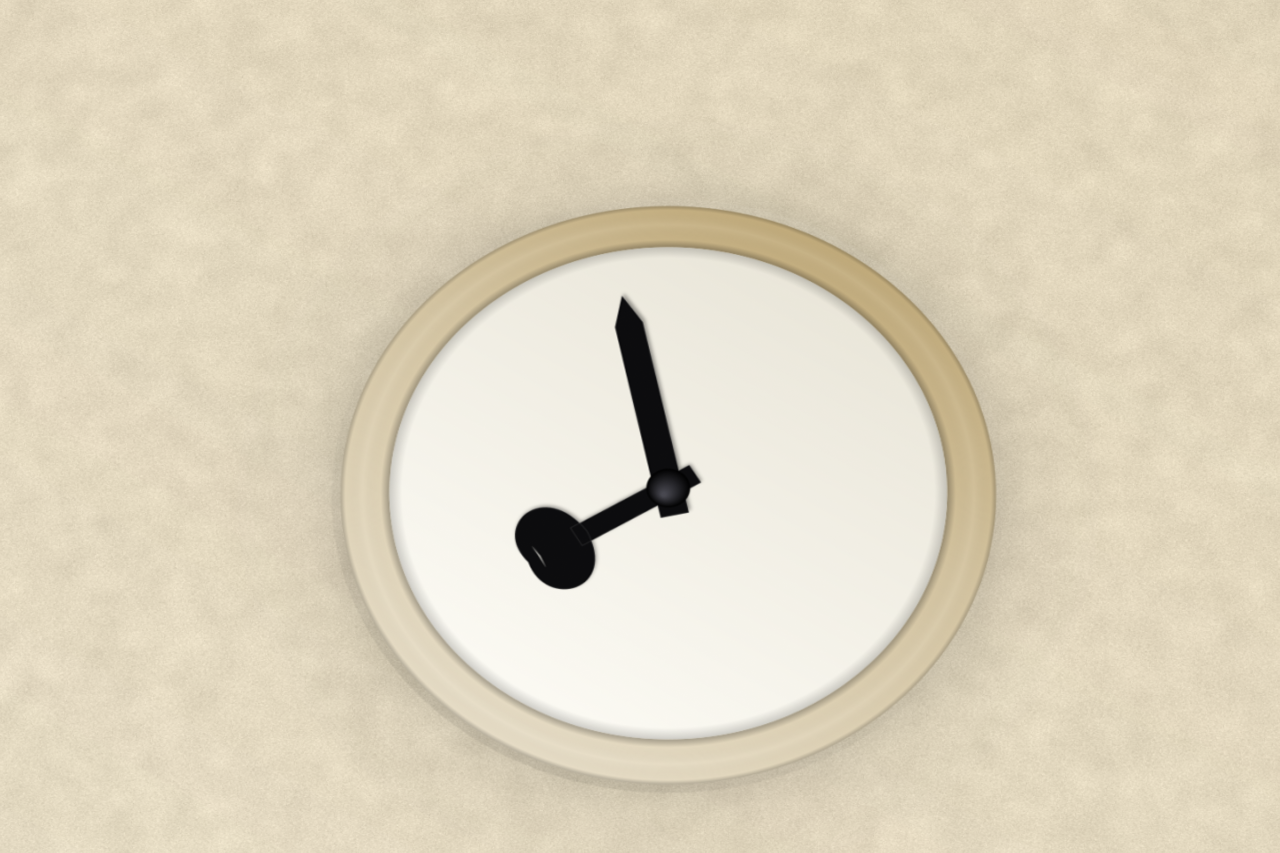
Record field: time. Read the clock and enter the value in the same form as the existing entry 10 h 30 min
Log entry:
7 h 58 min
